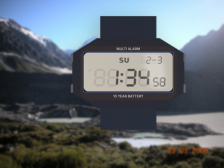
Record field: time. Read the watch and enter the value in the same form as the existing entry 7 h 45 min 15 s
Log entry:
1 h 34 min 58 s
